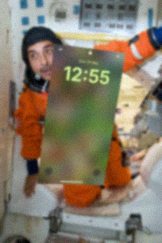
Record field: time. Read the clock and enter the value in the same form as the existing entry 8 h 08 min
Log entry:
12 h 55 min
